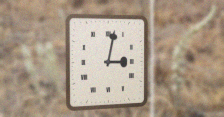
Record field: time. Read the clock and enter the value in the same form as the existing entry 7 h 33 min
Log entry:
3 h 02 min
